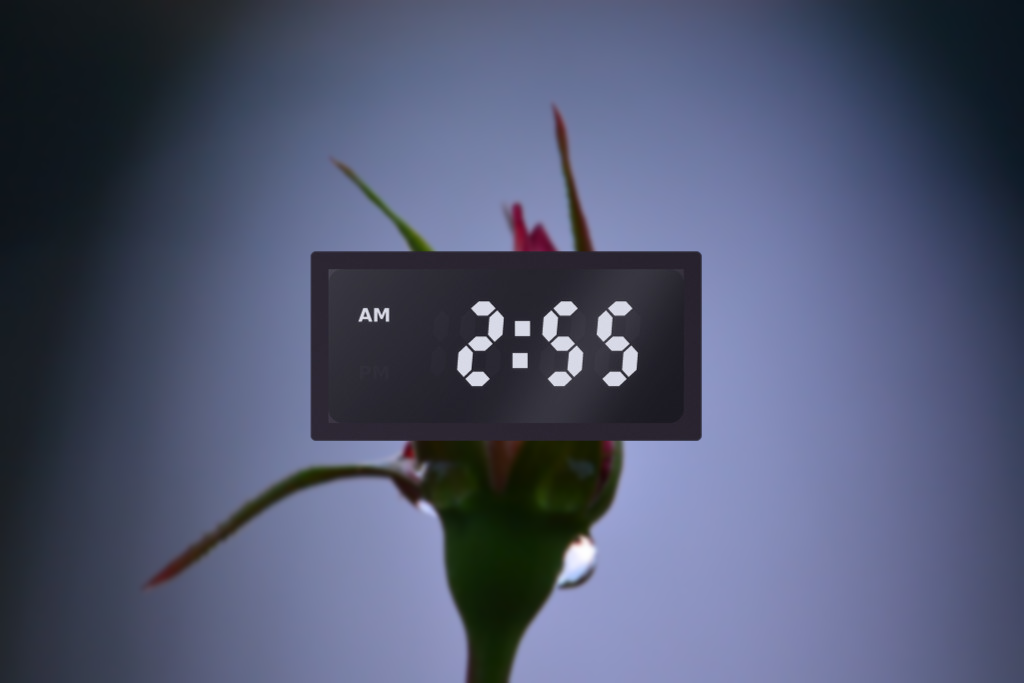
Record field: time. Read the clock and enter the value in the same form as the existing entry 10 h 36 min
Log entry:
2 h 55 min
